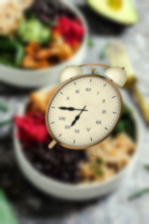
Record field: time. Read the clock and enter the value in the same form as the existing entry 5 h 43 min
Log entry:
6 h 45 min
